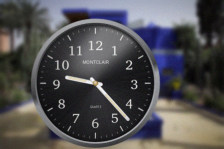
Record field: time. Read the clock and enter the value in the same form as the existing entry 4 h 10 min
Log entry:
9 h 23 min
